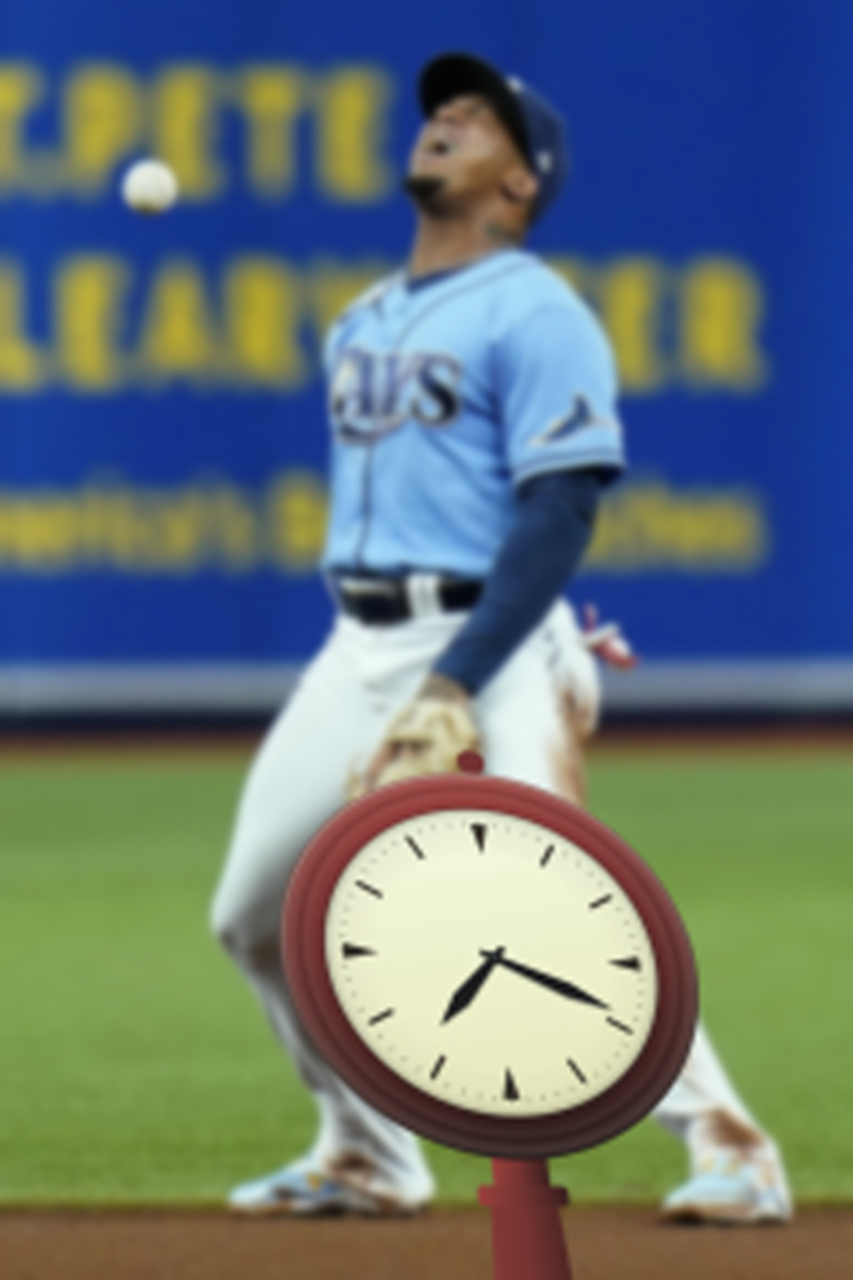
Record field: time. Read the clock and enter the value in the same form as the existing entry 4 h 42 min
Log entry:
7 h 19 min
